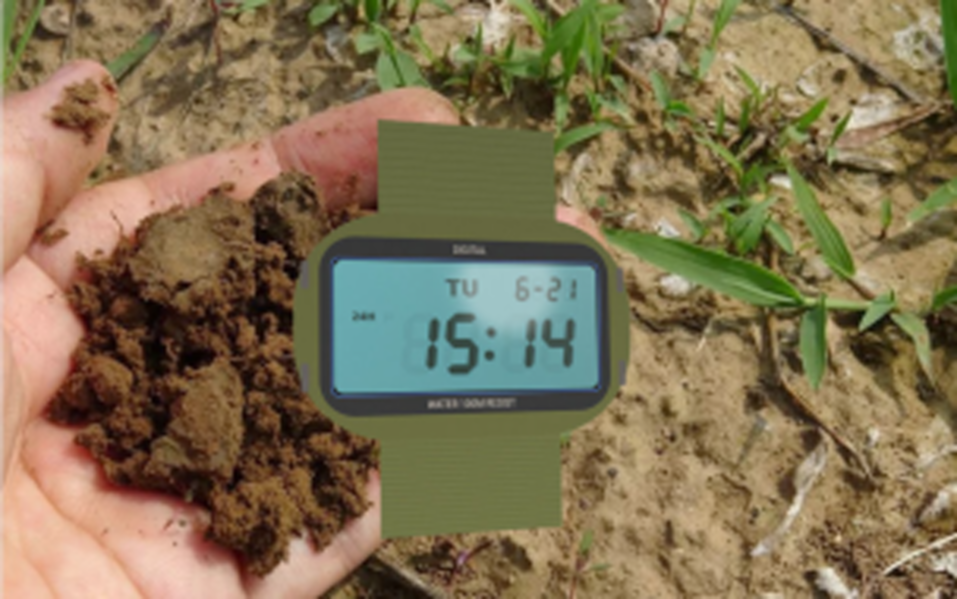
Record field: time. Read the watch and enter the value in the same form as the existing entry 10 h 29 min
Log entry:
15 h 14 min
